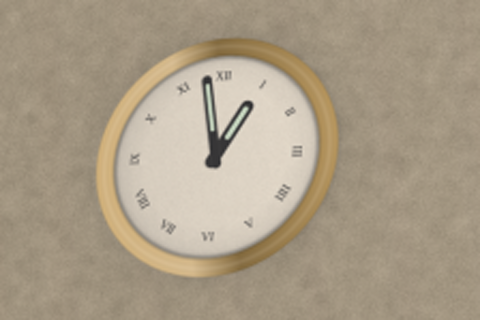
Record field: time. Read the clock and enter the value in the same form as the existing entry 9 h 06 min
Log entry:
12 h 58 min
